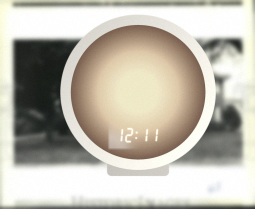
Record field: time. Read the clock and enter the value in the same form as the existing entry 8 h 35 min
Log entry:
12 h 11 min
